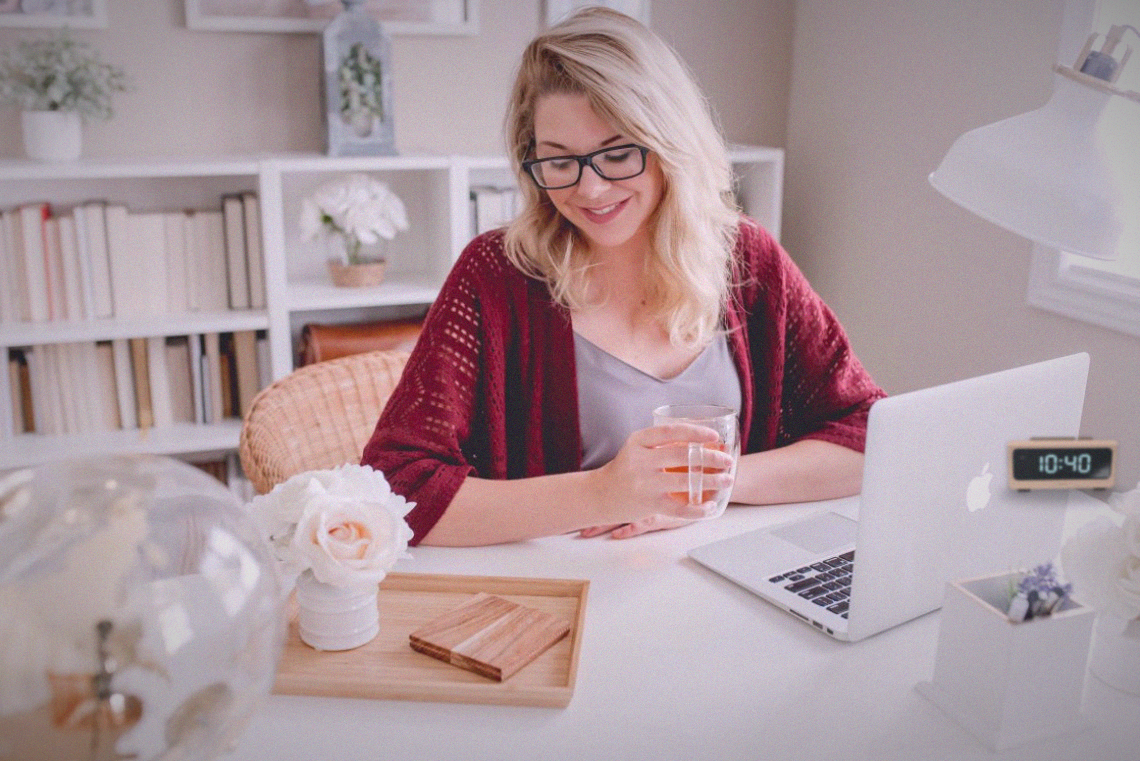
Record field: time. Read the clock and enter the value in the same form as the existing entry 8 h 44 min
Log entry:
10 h 40 min
